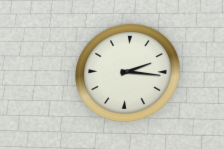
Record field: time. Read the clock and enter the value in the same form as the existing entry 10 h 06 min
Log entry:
2 h 16 min
